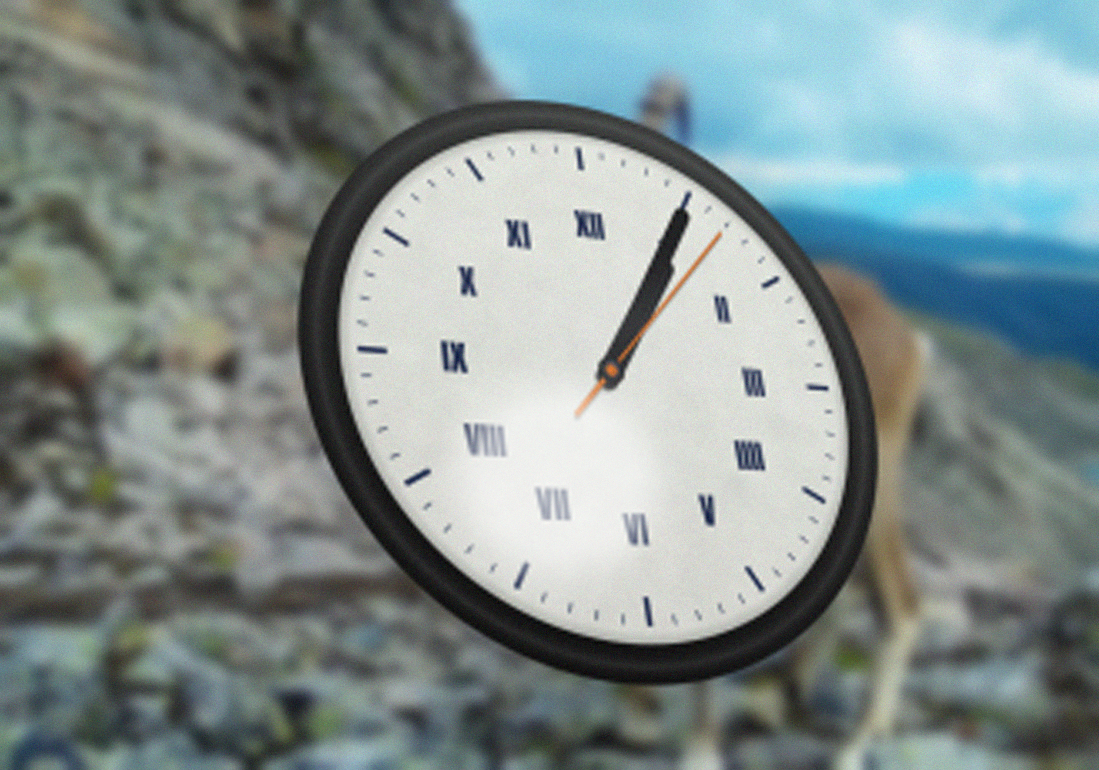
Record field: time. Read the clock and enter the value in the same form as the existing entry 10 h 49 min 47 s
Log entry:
1 h 05 min 07 s
